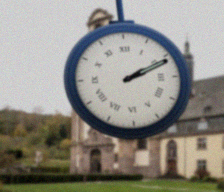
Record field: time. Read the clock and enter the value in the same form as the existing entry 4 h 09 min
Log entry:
2 h 11 min
